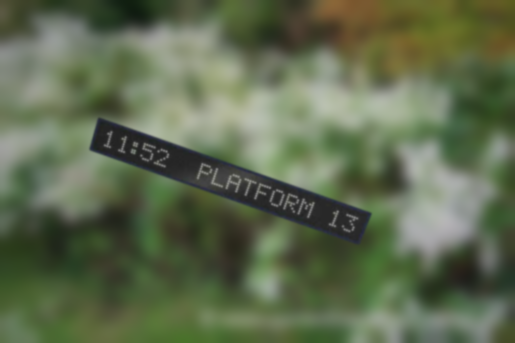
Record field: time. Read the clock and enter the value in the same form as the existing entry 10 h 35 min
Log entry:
11 h 52 min
